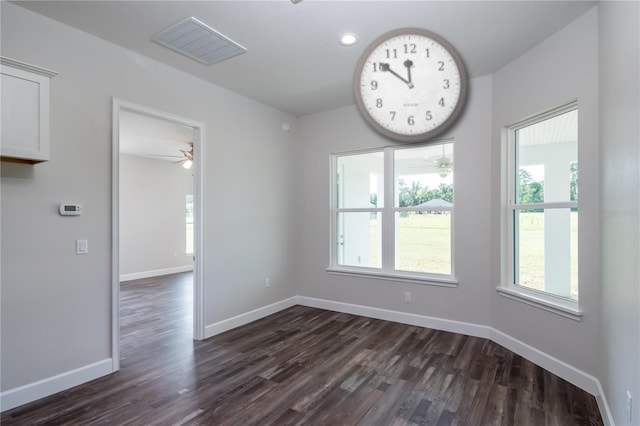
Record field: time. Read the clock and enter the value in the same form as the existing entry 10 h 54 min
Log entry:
11 h 51 min
